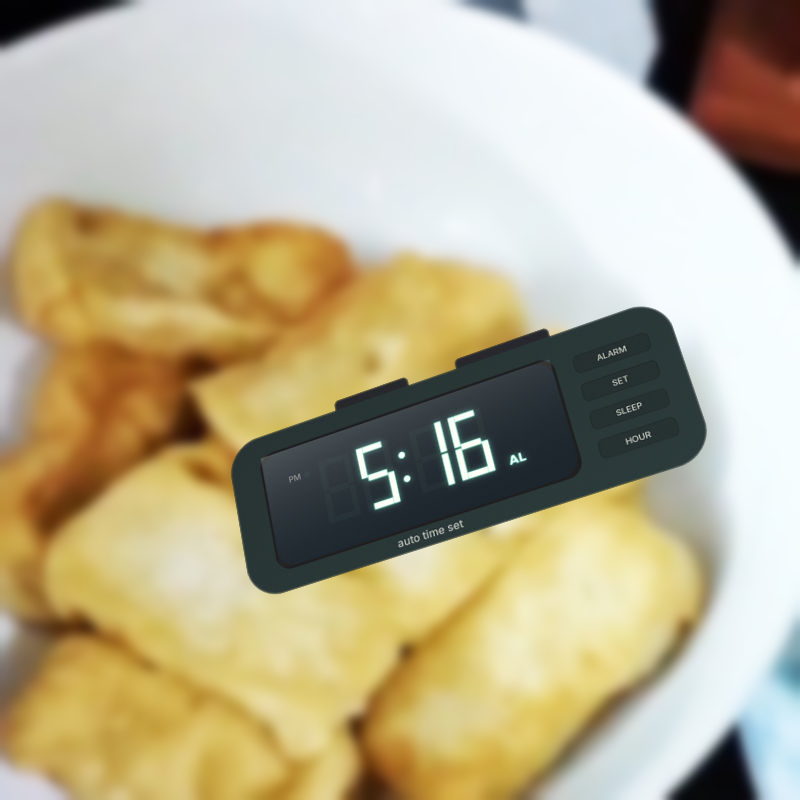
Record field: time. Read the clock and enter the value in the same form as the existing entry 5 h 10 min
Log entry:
5 h 16 min
